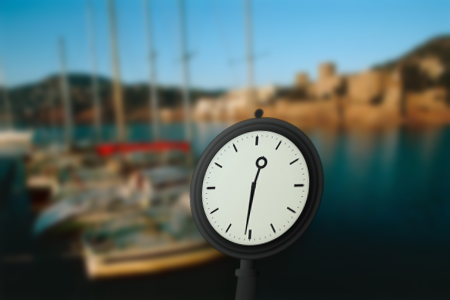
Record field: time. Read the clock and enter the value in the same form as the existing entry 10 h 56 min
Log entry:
12 h 31 min
